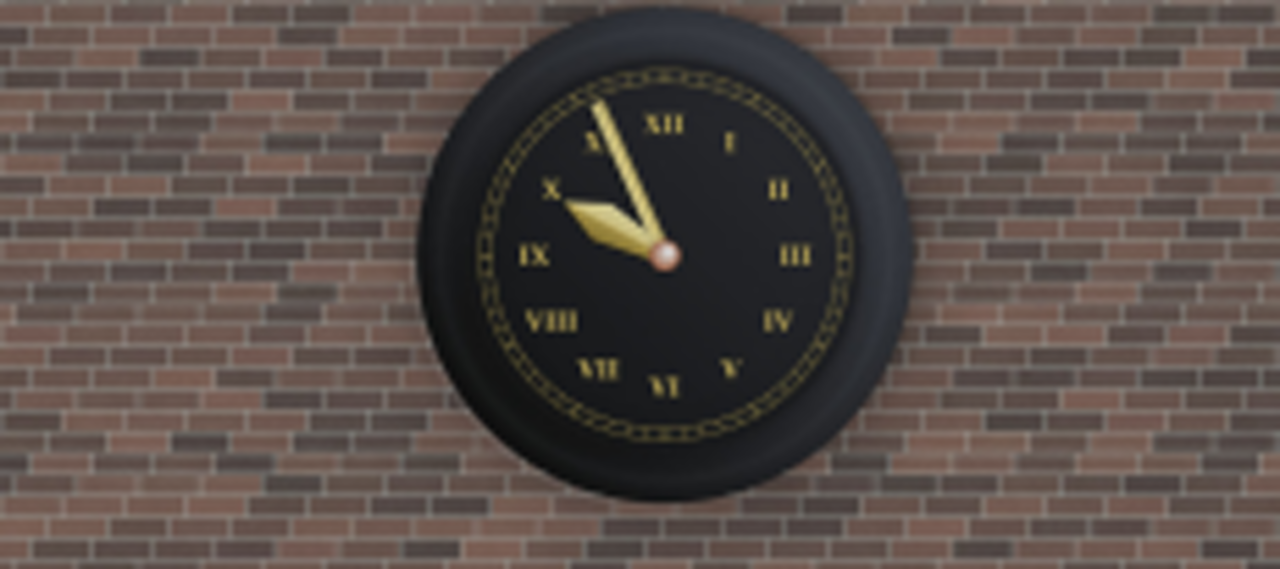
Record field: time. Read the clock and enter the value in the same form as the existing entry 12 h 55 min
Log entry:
9 h 56 min
